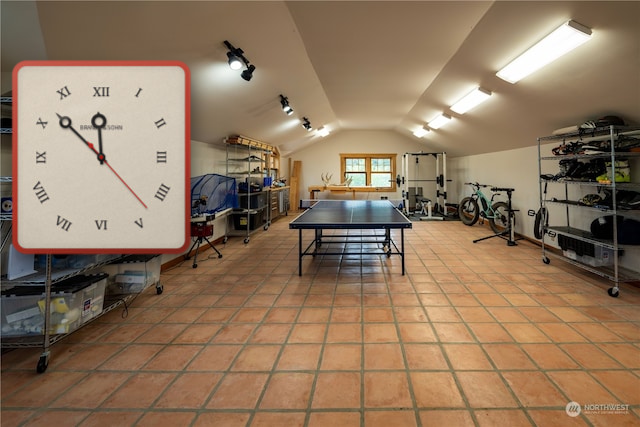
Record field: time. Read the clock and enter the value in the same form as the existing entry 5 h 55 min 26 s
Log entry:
11 h 52 min 23 s
